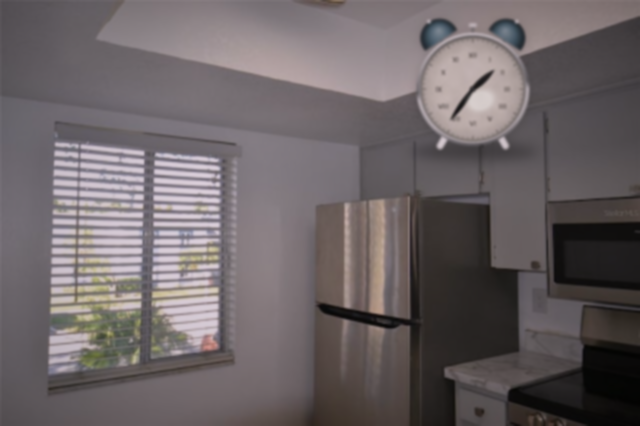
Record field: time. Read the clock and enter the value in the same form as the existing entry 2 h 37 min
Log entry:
1 h 36 min
